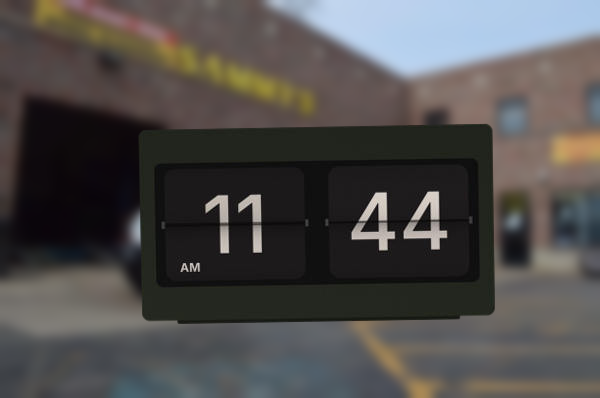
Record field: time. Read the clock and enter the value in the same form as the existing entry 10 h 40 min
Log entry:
11 h 44 min
